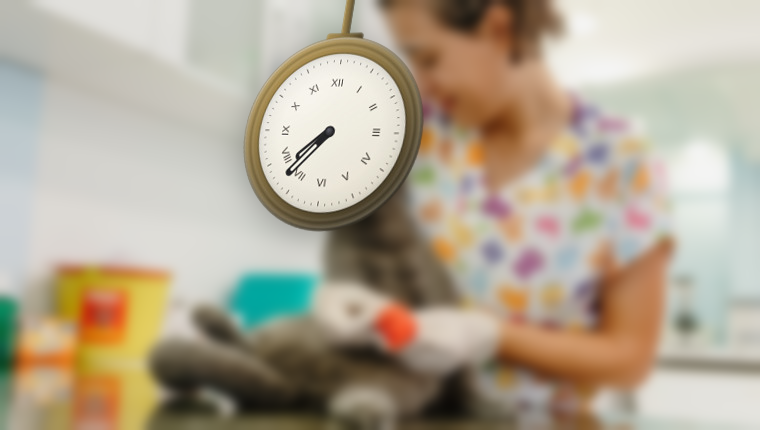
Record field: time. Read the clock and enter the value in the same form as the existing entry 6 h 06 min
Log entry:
7 h 37 min
